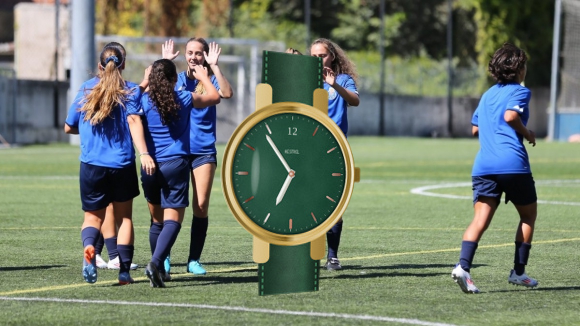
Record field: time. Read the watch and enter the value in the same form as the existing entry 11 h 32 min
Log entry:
6 h 54 min
